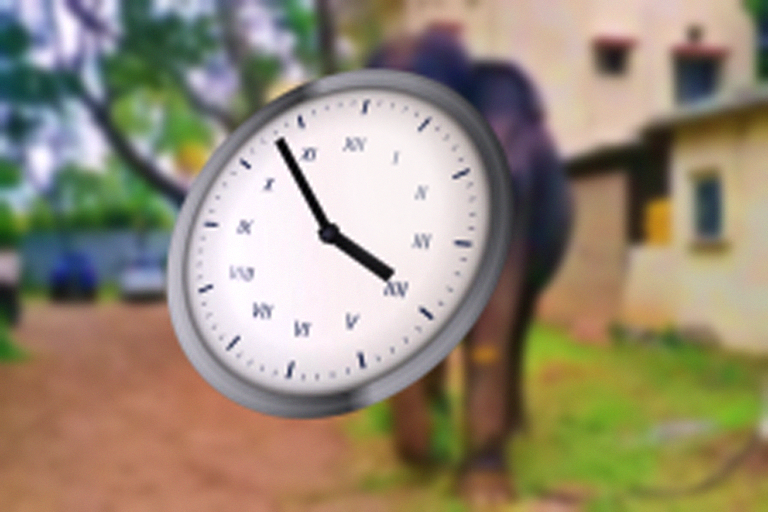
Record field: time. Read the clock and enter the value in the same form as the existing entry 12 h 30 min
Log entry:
3 h 53 min
